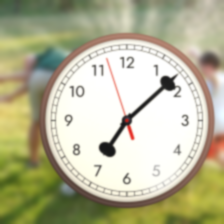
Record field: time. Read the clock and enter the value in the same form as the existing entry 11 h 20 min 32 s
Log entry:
7 h 07 min 57 s
